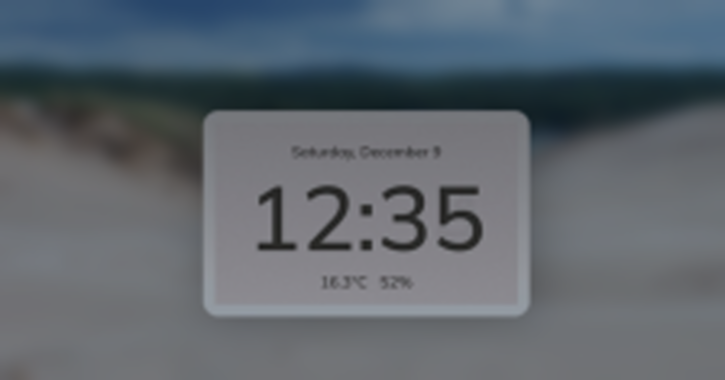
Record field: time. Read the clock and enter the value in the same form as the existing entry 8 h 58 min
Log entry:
12 h 35 min
